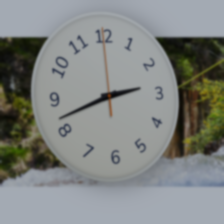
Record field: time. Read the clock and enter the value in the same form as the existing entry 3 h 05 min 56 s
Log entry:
2 h 42 min 00 s
